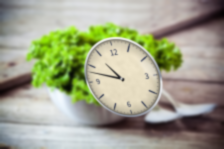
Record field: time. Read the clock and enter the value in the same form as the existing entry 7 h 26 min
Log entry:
10 h 48 min
